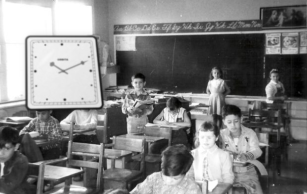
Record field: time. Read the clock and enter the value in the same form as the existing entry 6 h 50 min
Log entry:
10 h 11 min
